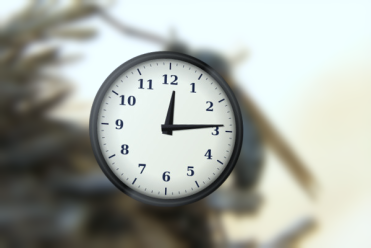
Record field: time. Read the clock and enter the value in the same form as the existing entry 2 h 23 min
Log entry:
12 h 14 min
